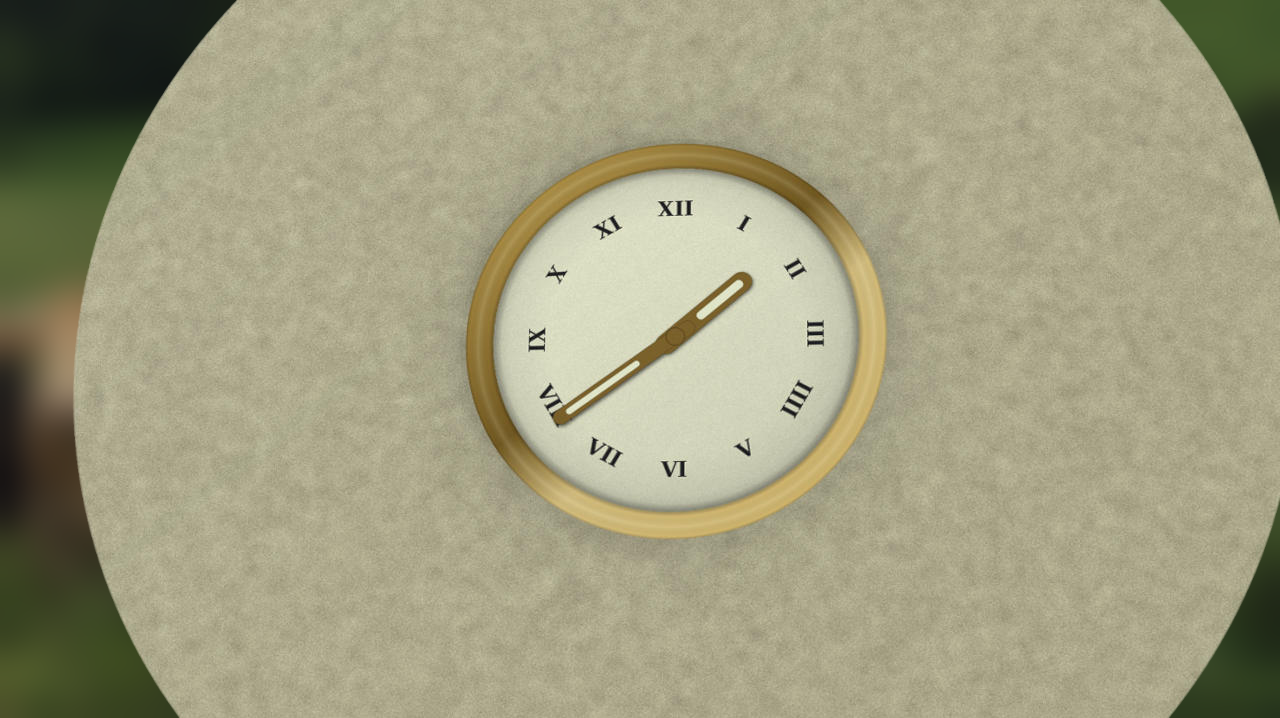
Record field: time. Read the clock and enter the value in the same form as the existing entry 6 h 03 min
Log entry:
1 h 39 min
